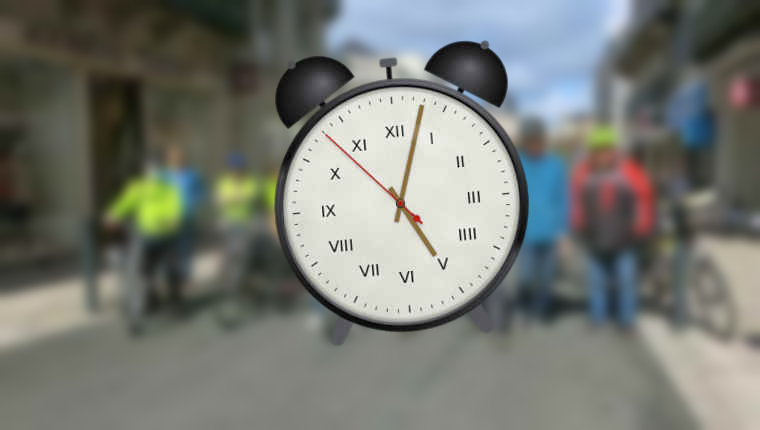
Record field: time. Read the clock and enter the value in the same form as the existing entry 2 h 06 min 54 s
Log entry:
5 h 02 min 53 s
